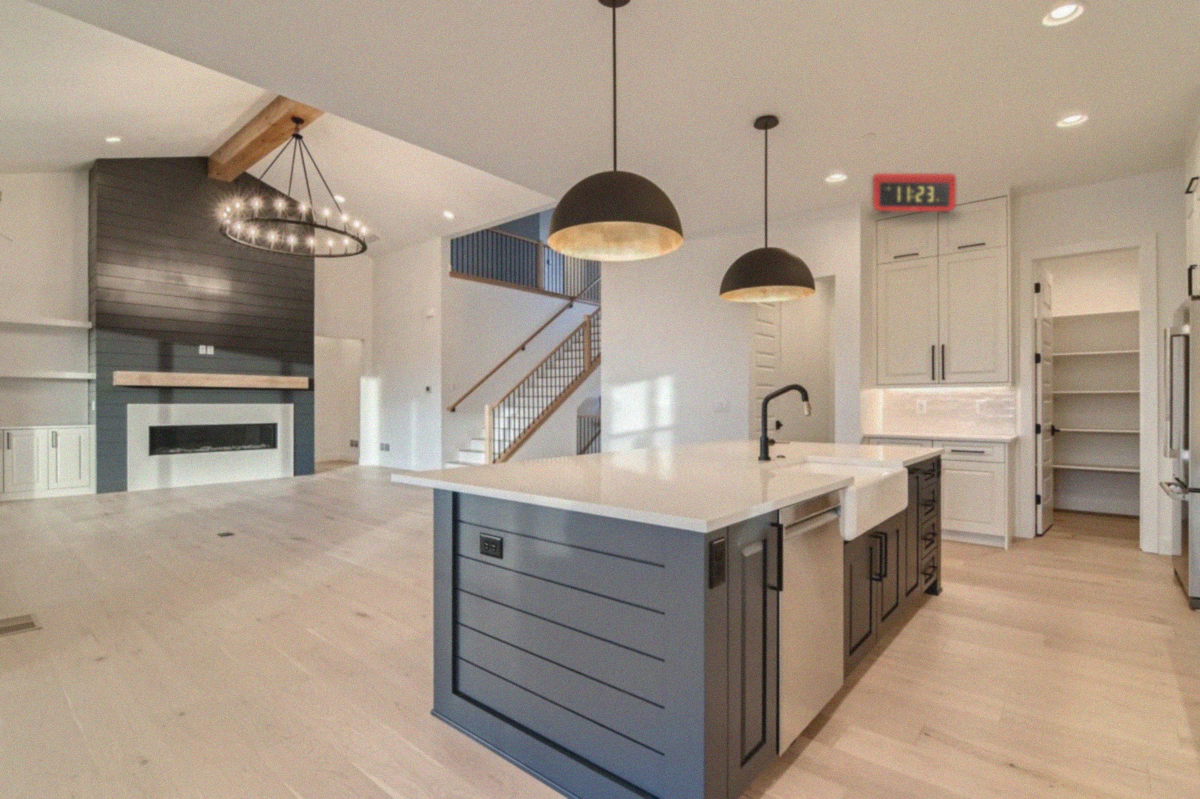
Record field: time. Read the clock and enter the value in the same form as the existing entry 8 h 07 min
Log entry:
11 h 23 min
